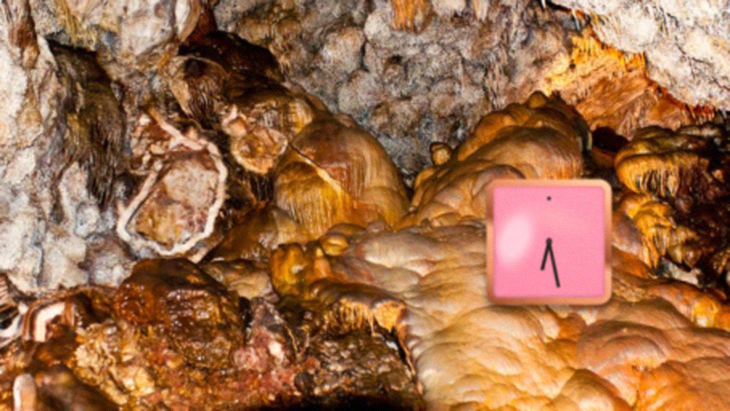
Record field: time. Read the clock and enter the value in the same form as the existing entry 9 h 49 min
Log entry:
6 h 28 min
